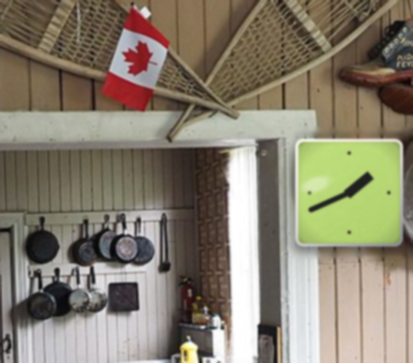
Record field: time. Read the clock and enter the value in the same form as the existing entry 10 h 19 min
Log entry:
1 h 41 min
